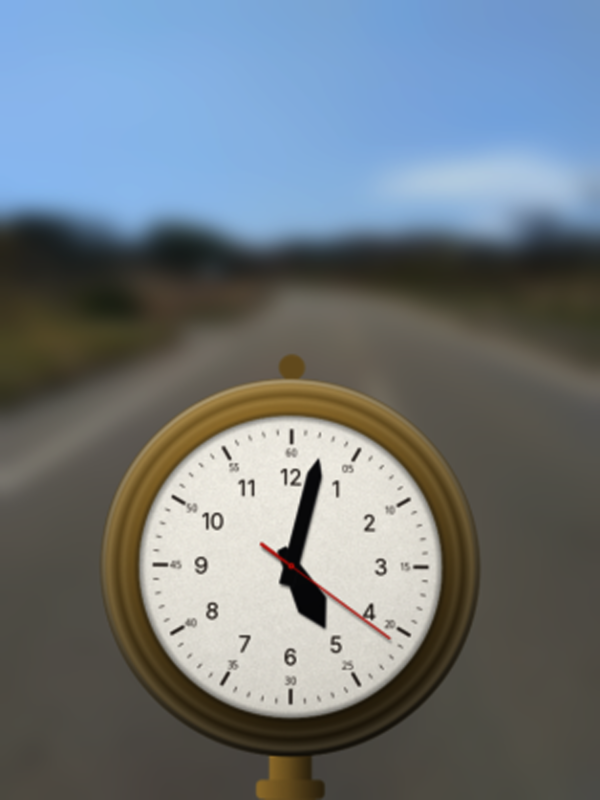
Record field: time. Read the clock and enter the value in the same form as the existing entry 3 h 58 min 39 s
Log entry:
5 h 02 min 21 s
